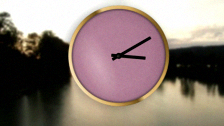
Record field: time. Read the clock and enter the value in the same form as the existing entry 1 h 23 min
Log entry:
3 h 10 min
